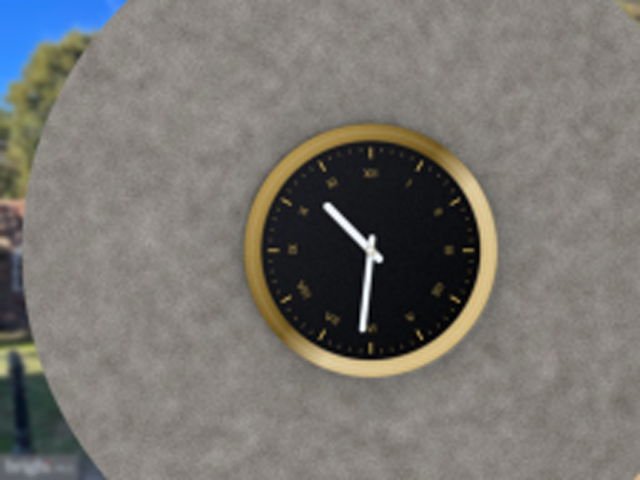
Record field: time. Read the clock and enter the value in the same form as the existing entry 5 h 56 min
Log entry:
10 h 31 min
